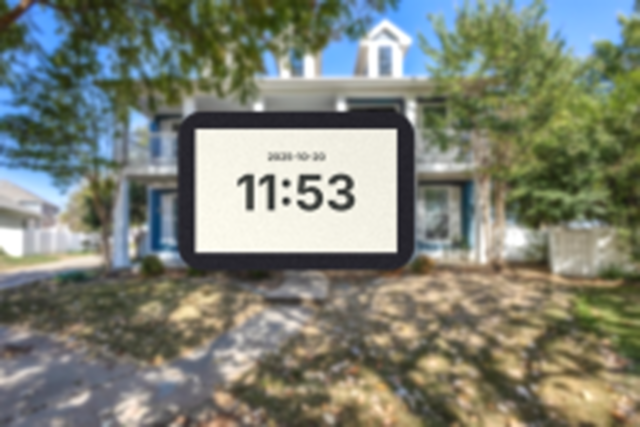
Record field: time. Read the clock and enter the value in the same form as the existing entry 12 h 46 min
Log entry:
11 h 53 min
